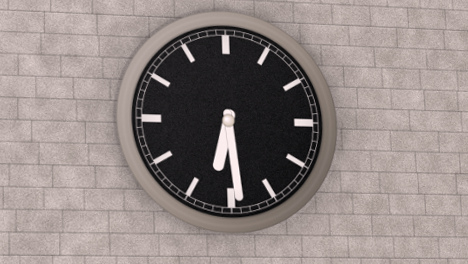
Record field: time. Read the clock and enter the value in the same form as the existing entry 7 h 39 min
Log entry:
6 h 29 min
